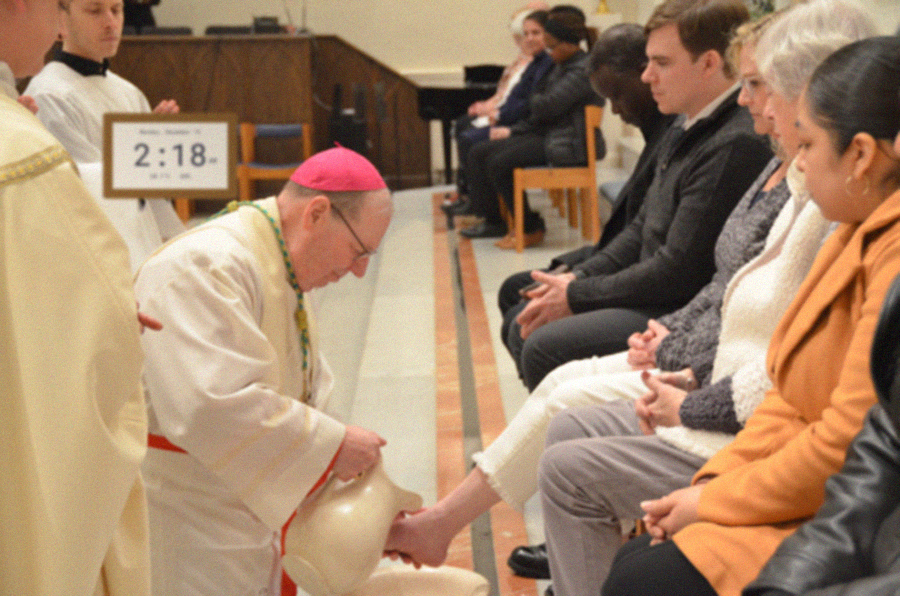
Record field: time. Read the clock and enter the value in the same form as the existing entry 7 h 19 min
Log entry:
2 h 18 min
